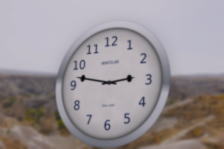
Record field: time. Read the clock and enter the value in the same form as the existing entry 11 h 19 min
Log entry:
2 h 47 min
